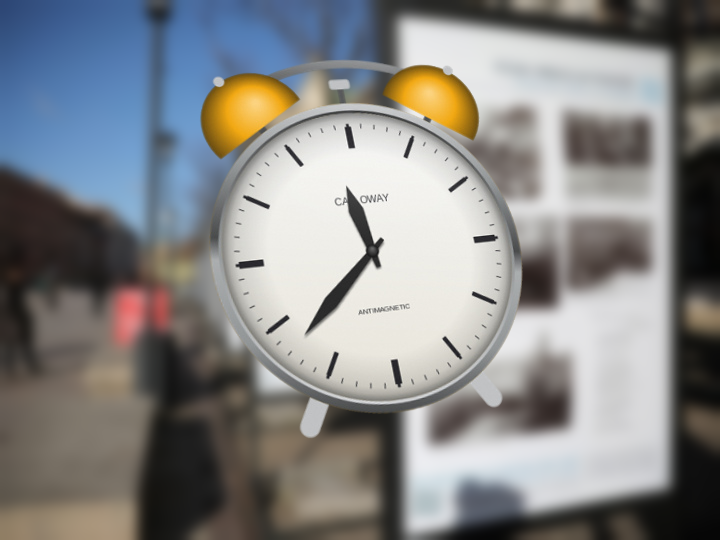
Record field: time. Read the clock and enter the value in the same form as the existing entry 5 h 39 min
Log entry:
11 h 38 min
